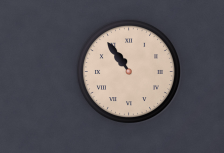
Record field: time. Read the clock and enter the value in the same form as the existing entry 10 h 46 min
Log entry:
10 h 54 min
